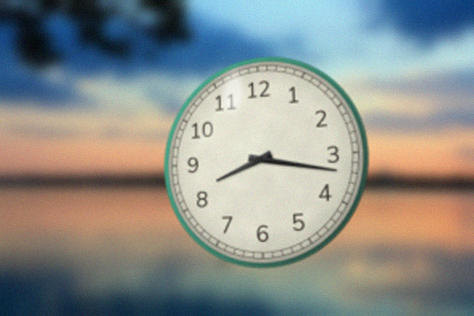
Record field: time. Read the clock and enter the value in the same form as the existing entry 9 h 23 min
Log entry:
8 h 17 min
